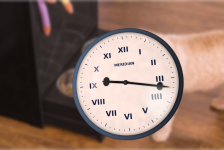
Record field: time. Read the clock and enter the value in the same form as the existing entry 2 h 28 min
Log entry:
9 h 17 min
